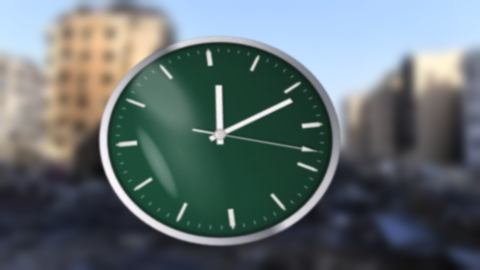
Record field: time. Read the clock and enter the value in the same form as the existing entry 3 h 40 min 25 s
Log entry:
12 h 11 min 18 s
